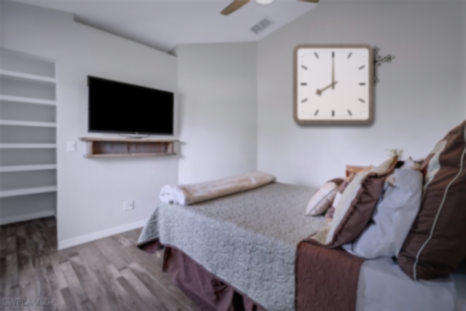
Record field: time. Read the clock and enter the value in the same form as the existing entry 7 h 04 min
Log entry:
8 h 00 min
